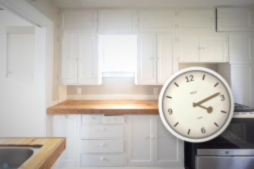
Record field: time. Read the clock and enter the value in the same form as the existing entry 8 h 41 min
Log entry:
4 h 13 min
